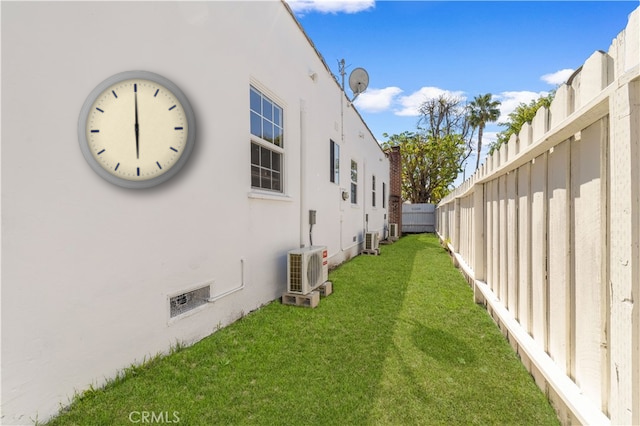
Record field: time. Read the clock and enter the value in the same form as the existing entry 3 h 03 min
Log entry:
6 h 00 min
